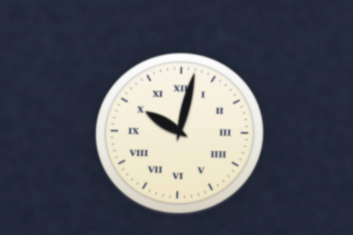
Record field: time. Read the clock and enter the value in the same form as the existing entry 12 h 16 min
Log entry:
10 h 02 min
